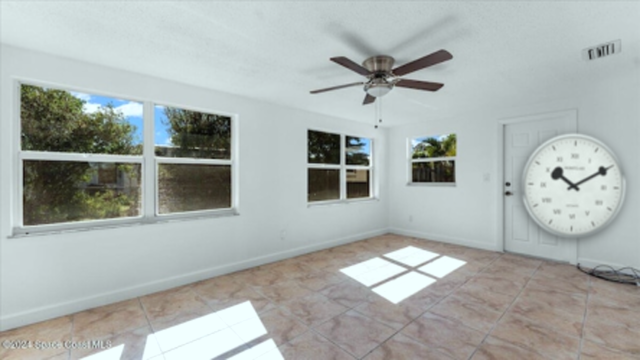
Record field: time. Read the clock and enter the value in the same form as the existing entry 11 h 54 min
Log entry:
10 h 10 min
